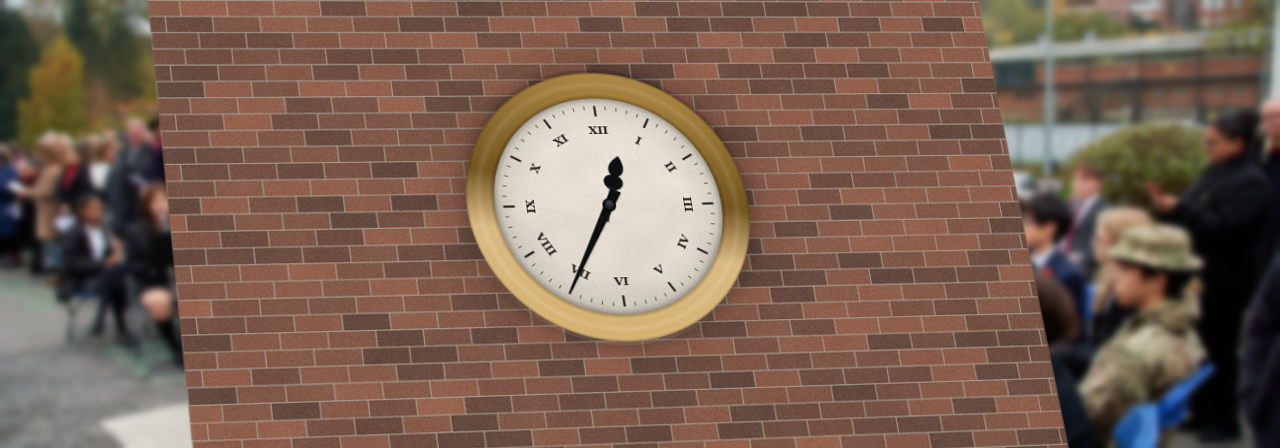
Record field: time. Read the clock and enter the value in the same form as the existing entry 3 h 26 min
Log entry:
12 h 35 min
